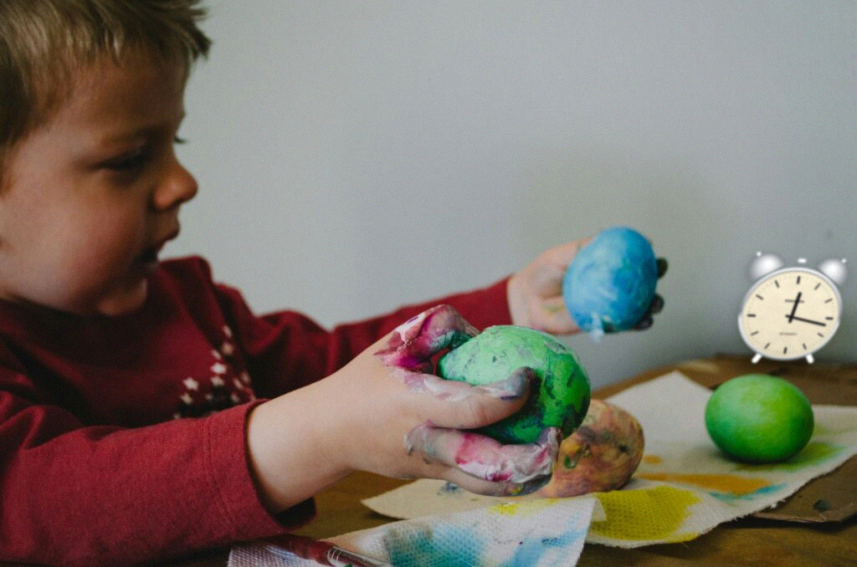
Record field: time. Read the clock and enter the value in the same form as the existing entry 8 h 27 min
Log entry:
12 h 17 min
